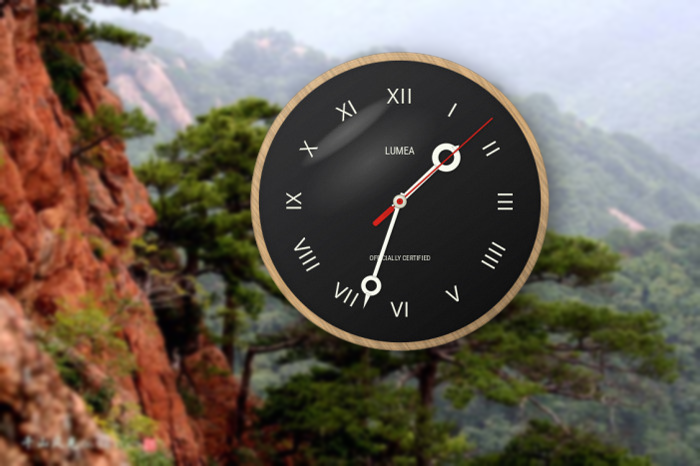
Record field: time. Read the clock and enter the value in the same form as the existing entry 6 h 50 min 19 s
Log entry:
1 h 33 min 08 s
